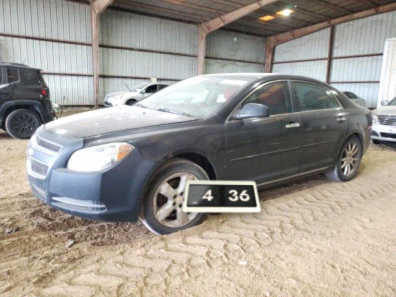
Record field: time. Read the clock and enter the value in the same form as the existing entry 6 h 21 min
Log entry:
4 h 36 min
